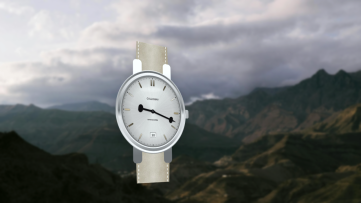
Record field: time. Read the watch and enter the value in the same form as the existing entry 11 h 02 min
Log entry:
9 h 18 min
